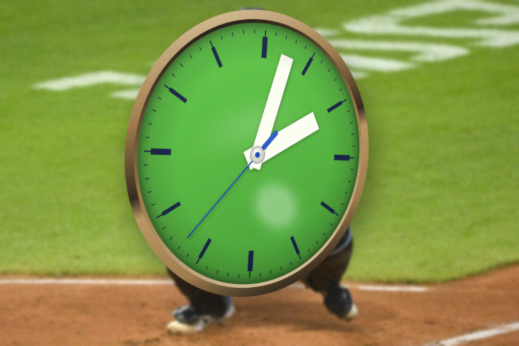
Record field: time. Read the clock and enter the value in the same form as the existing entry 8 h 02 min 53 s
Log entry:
2 h 02 min 37 s
